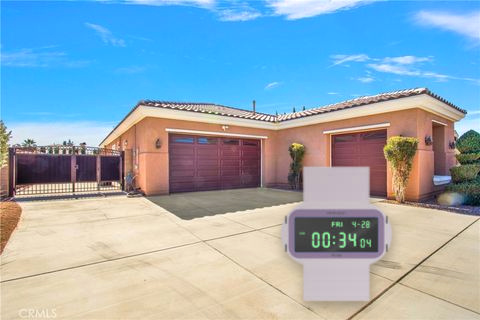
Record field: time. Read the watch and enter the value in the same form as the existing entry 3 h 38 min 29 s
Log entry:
0 h 34 min 04 s
